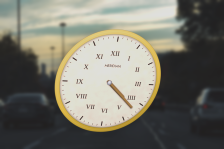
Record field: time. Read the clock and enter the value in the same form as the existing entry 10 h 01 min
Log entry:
4 h 22 min
